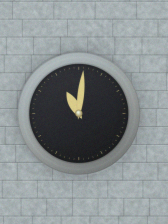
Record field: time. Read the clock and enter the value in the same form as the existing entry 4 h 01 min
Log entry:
11 h 01 min
